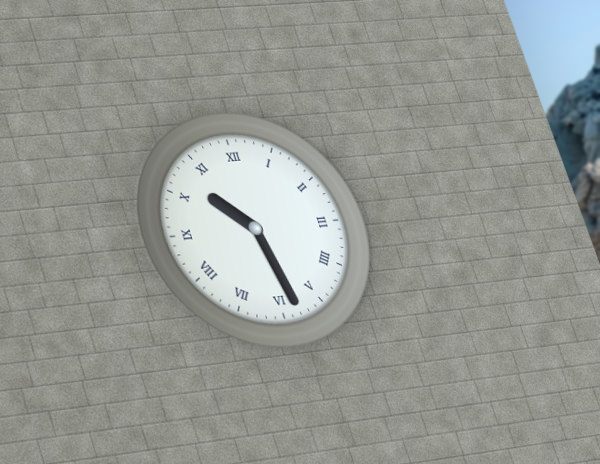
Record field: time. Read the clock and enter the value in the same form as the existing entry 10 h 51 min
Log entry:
10 h 28 min
